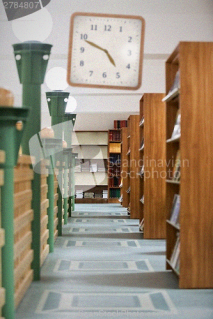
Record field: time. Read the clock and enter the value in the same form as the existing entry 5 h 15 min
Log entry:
4 h 49 min
